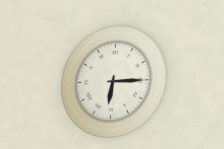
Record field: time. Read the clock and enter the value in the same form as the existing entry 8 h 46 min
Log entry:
6 h 15 min
